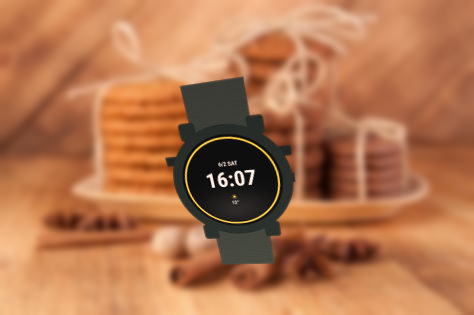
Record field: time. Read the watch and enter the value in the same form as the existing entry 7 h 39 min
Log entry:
16 h 07 min
